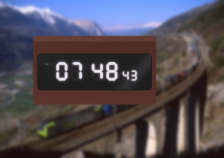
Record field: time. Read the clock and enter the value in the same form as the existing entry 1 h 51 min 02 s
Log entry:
7 h 48 min 43 s
